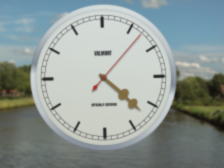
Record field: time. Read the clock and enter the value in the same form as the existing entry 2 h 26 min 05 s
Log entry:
4 h 22 min 07 s
